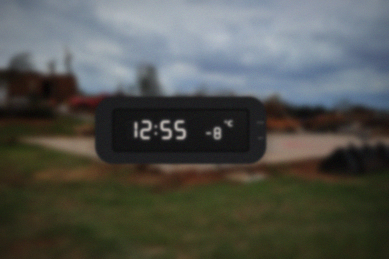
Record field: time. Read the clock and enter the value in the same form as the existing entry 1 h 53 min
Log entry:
12 h 55 min
